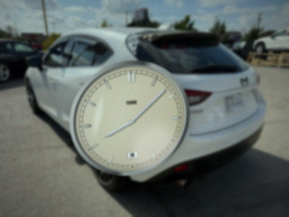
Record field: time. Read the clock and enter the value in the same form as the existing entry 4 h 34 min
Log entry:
8 h 08 min
